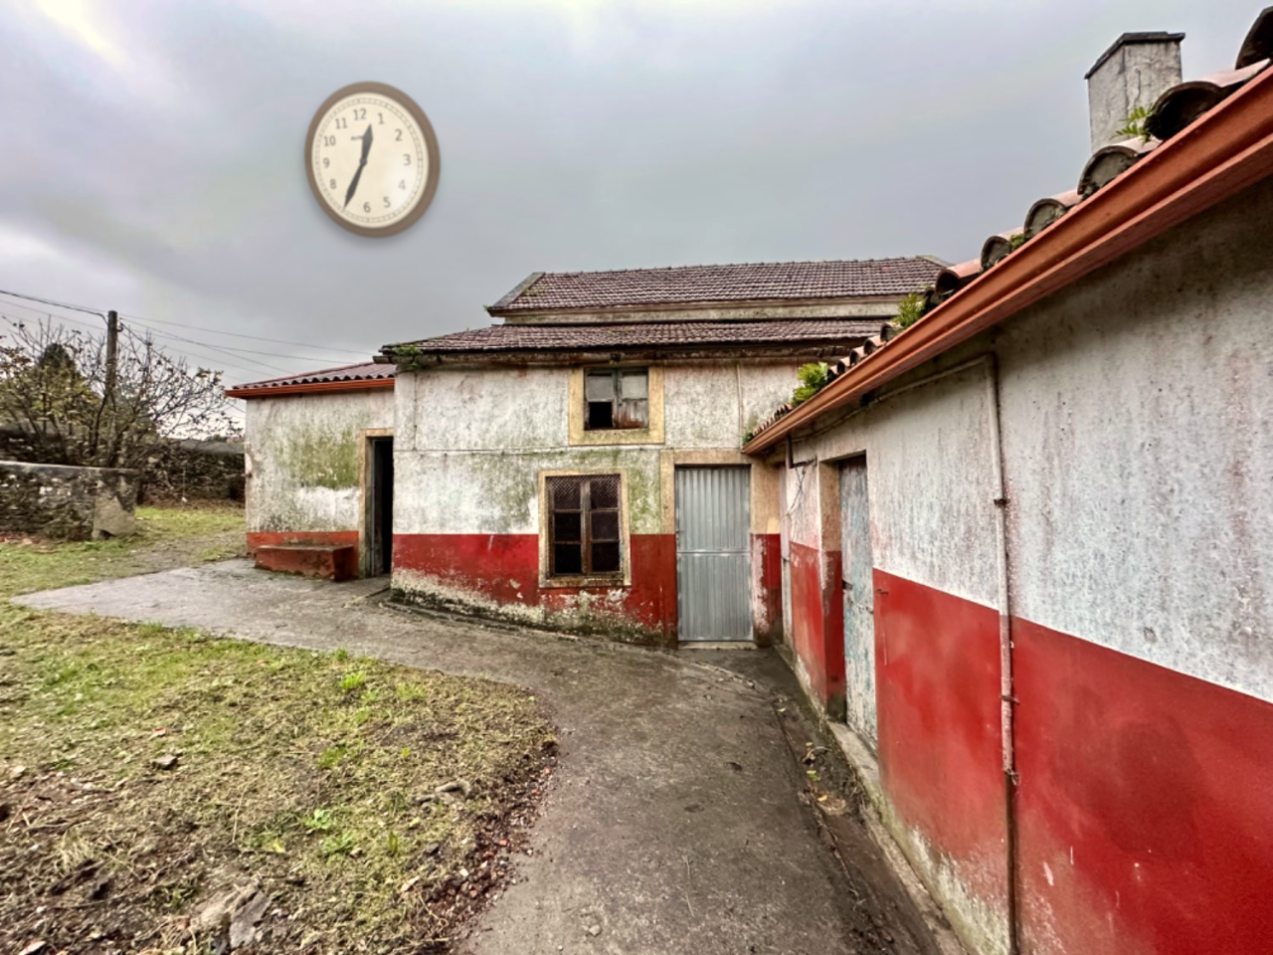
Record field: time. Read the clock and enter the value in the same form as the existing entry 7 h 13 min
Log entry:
12 h 35 min
